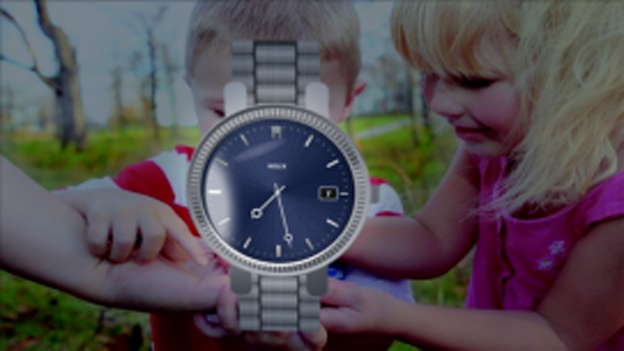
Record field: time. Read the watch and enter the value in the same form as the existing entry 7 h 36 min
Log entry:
7 h 28 min
